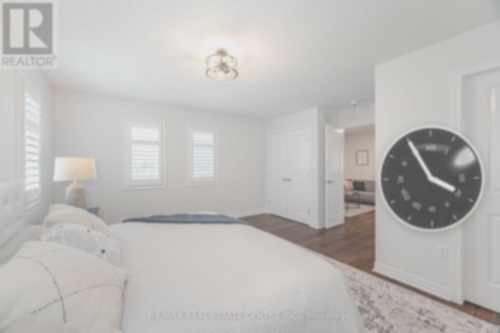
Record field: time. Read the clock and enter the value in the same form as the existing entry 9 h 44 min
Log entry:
3 h 55 min
